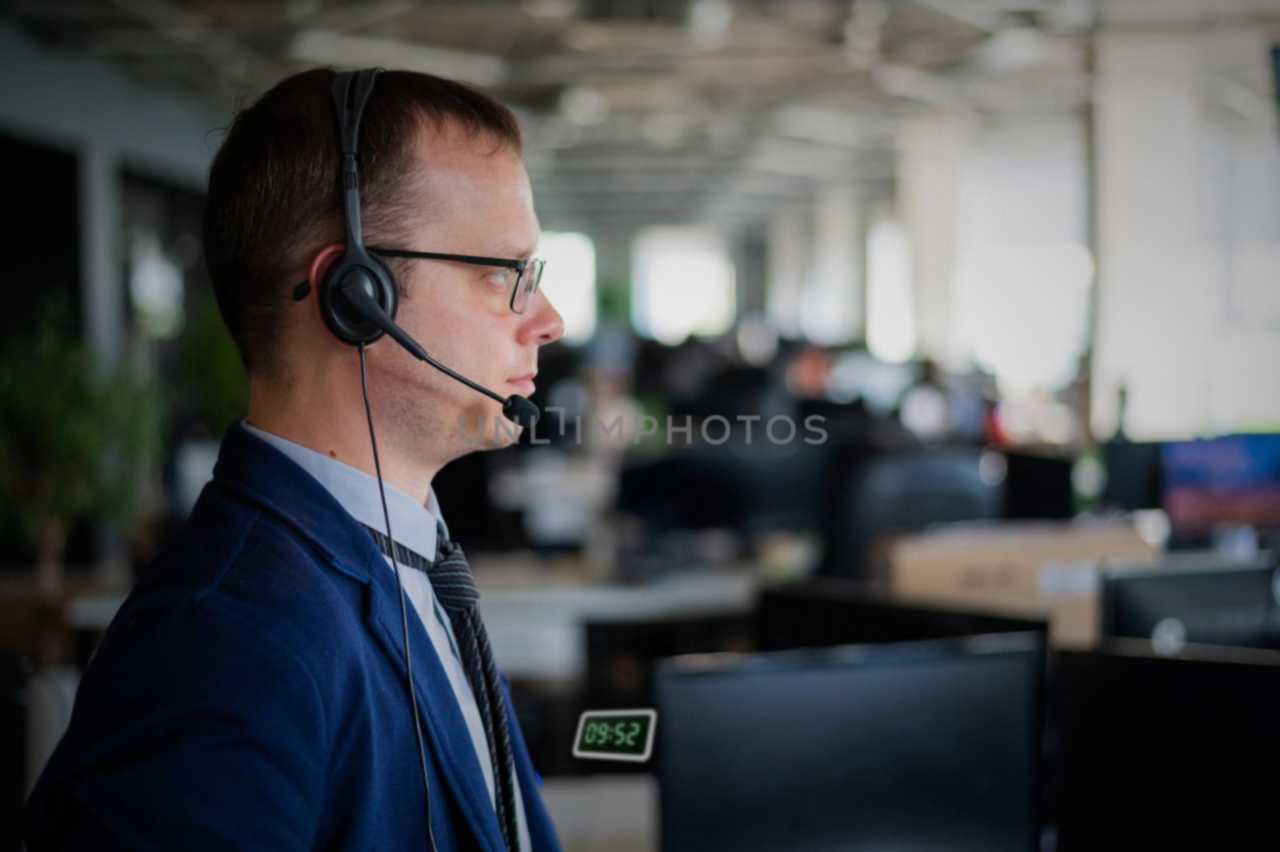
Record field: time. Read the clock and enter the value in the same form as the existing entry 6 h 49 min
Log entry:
9 h 52 min
